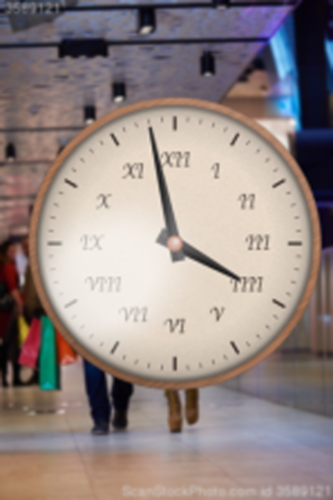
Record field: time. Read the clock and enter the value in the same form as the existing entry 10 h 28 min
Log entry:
3 h 58 min
